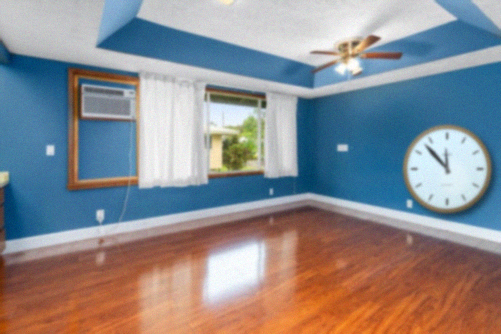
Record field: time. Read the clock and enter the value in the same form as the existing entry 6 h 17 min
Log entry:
11 h 53 min
